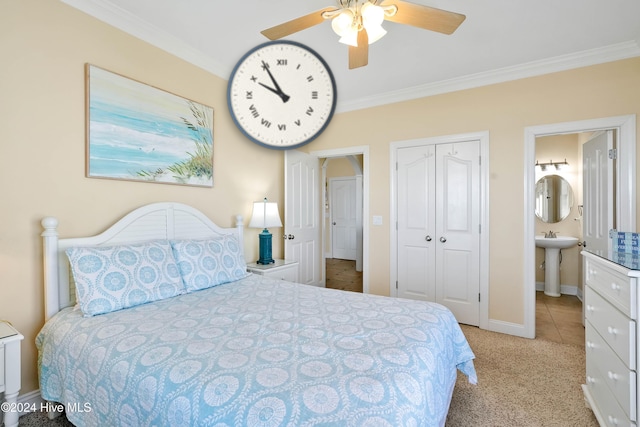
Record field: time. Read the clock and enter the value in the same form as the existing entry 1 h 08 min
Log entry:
9 h 55 min
